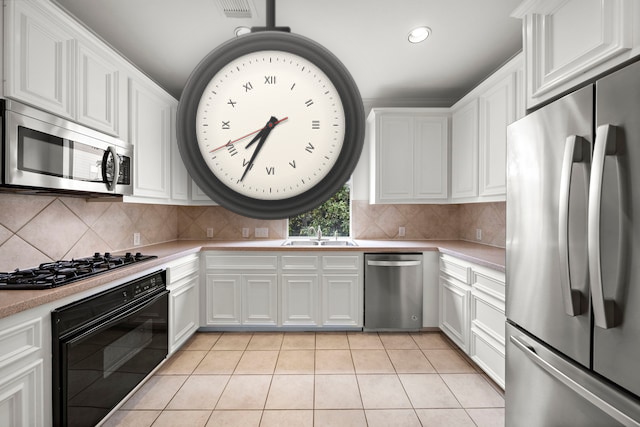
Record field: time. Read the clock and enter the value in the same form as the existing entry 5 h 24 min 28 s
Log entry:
7 h 34 min 41 s
